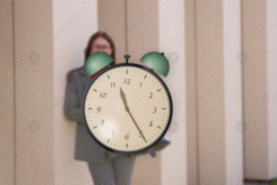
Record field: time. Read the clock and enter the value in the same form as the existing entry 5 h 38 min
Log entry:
11 h 25 min
